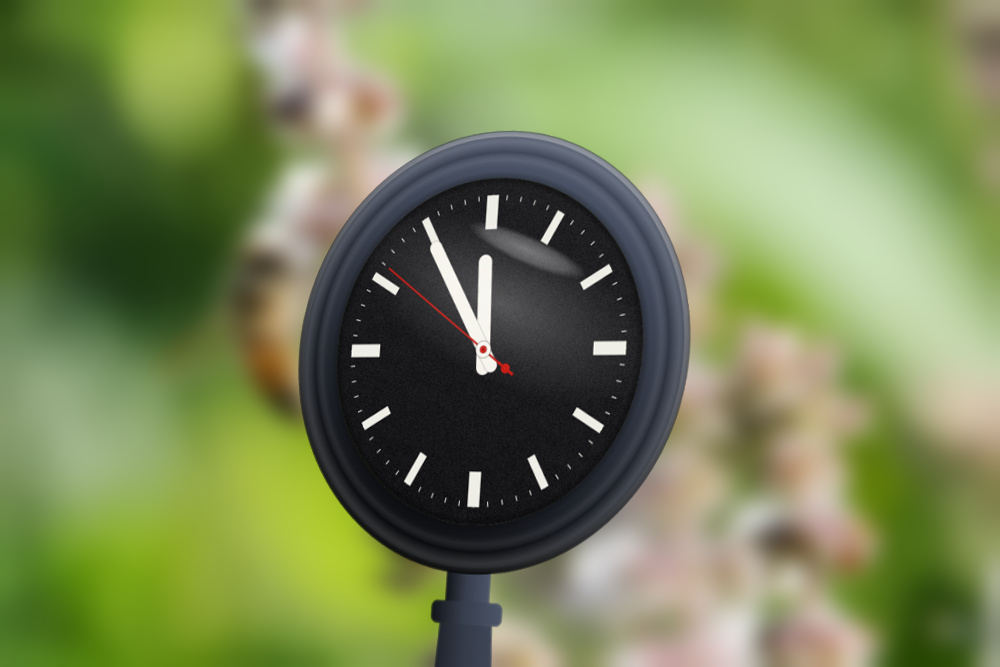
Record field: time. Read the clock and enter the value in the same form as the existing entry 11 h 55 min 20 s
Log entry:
11 h 54 min 51 s
